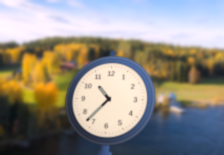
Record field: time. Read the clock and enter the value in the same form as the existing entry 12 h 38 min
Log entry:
10 h 37 min
